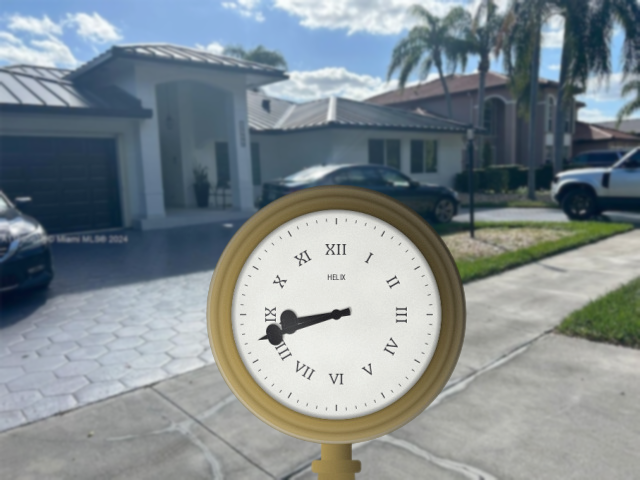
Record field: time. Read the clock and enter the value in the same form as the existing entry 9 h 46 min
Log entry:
8 h 42 min
